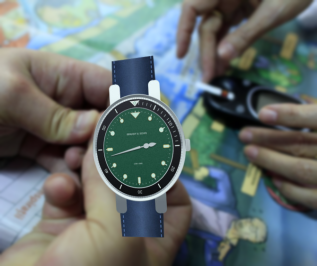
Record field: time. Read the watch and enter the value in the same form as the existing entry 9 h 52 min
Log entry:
2 h 43 min
